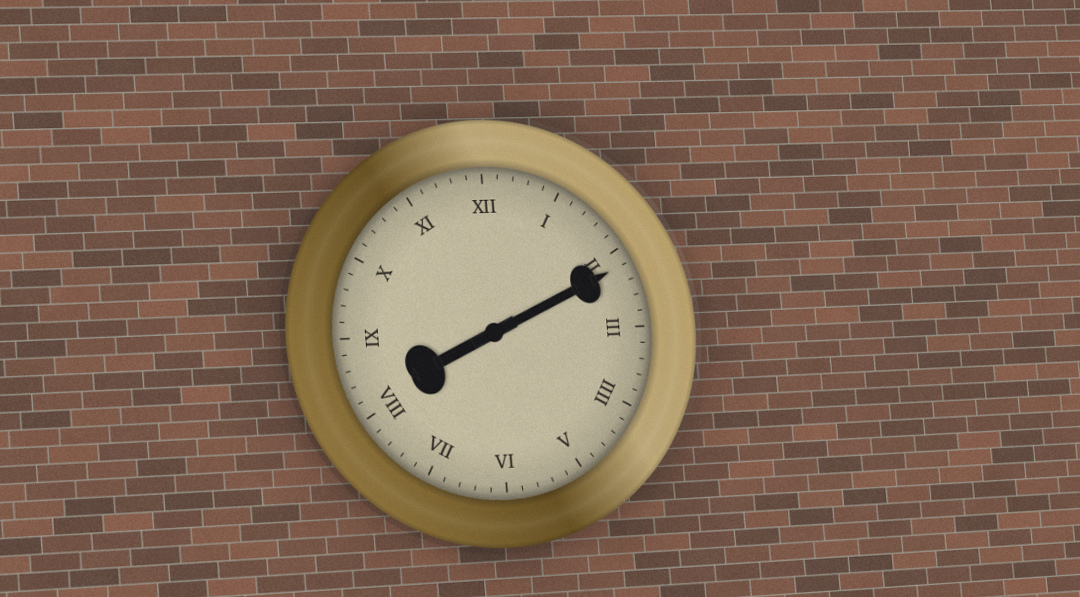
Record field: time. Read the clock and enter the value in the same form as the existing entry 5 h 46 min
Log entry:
8 h 11 min
